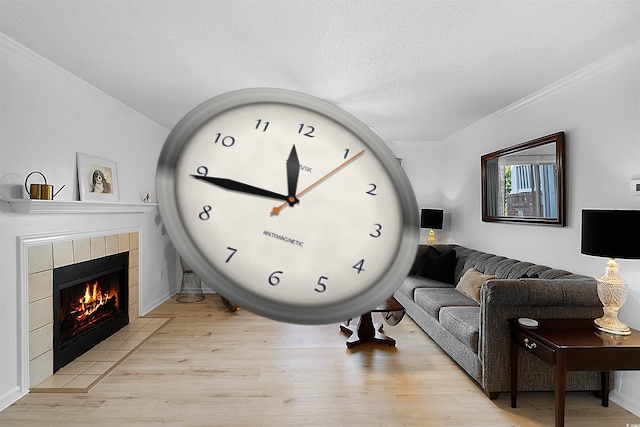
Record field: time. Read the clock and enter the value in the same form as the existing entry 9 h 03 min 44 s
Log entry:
11 h 44 min 06 s
